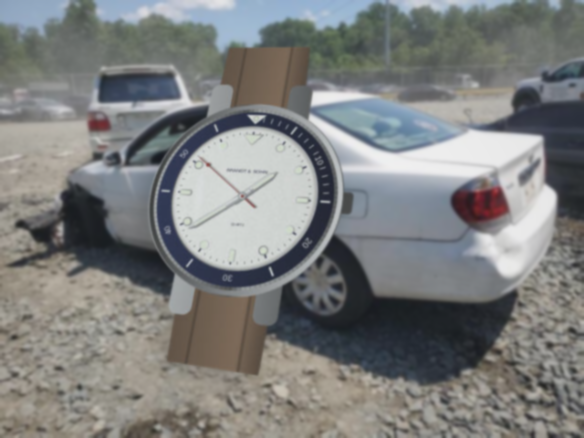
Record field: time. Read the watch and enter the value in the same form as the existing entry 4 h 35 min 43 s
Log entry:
1 h 38 min 51 s
